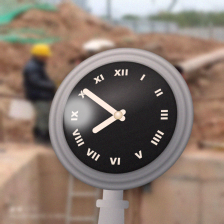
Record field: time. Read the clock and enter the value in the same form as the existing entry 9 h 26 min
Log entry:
7 h 51 min
